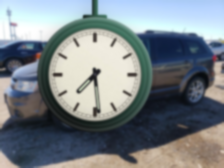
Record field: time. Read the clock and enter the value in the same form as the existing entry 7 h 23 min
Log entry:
7 h 29 min
